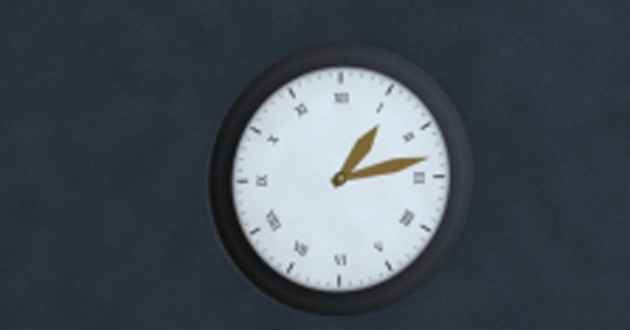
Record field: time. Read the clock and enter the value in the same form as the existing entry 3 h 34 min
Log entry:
1 h 13 min
